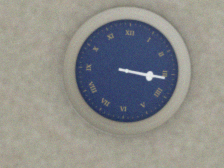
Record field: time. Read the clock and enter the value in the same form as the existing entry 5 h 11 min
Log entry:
3 h 16 min
